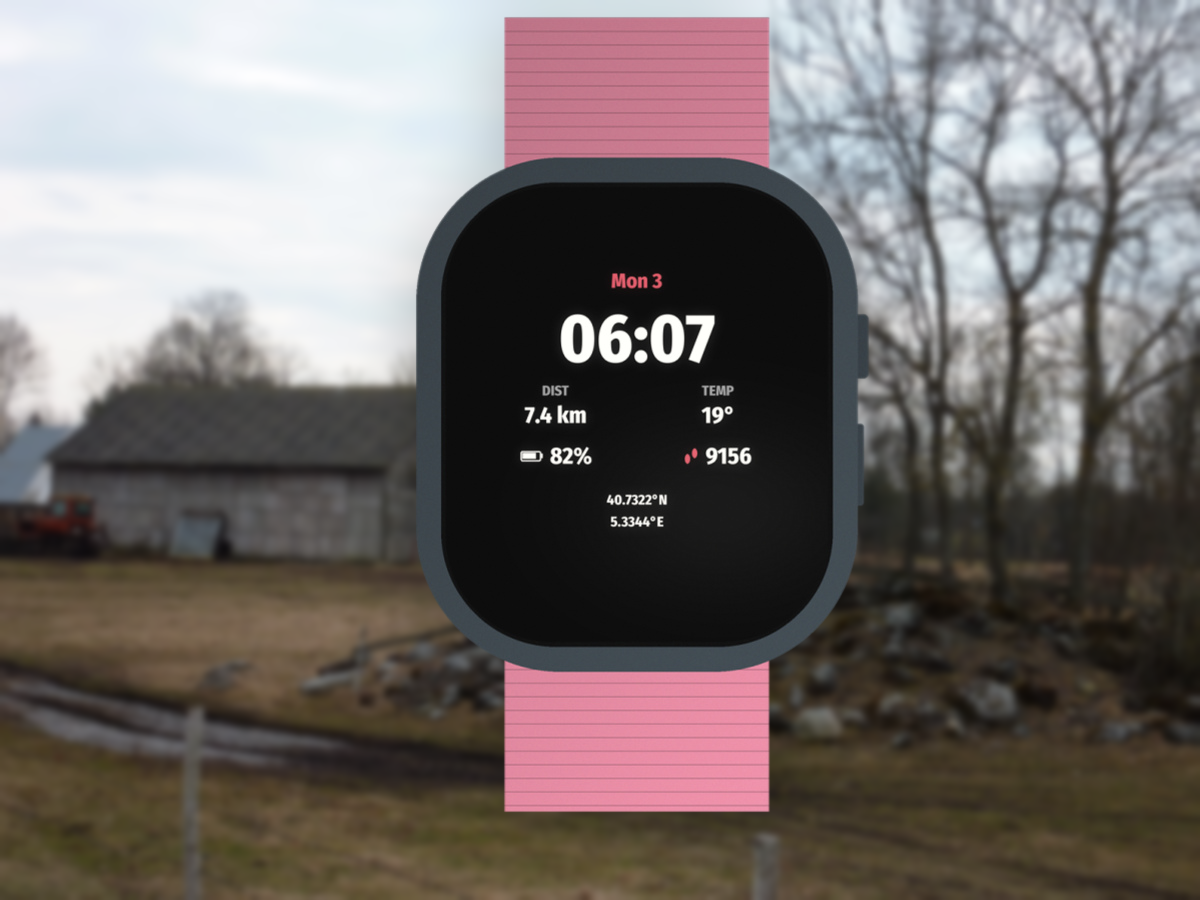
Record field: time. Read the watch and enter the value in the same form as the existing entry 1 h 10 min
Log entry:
6 h 07 min
